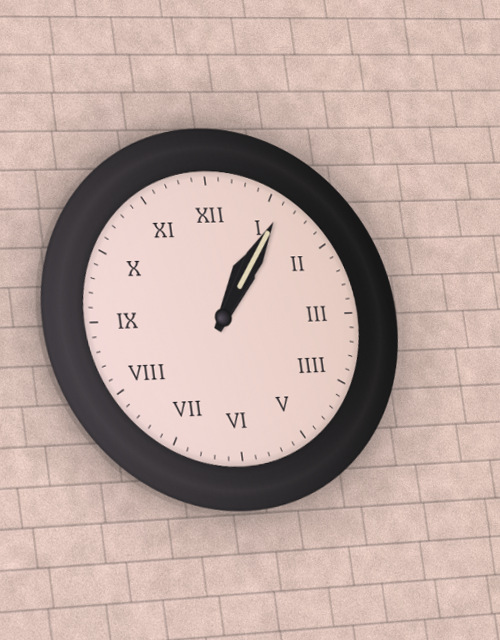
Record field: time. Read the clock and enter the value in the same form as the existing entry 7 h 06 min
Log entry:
1 h 06 min
